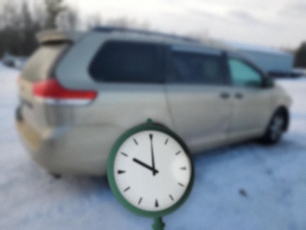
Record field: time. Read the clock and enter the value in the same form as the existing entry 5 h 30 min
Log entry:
10 h 00 min
